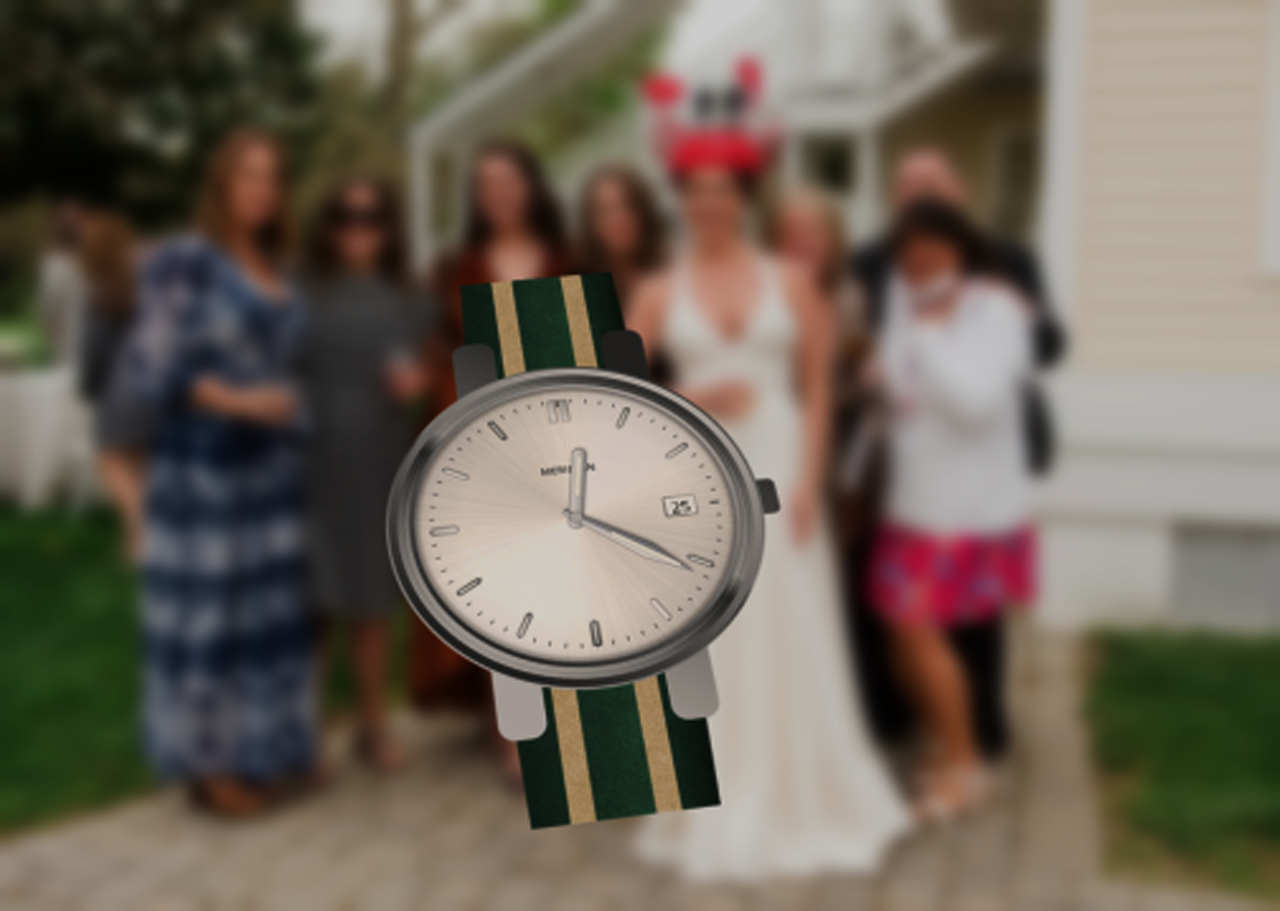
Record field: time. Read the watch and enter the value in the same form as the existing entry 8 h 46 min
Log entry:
12 h 21 min
